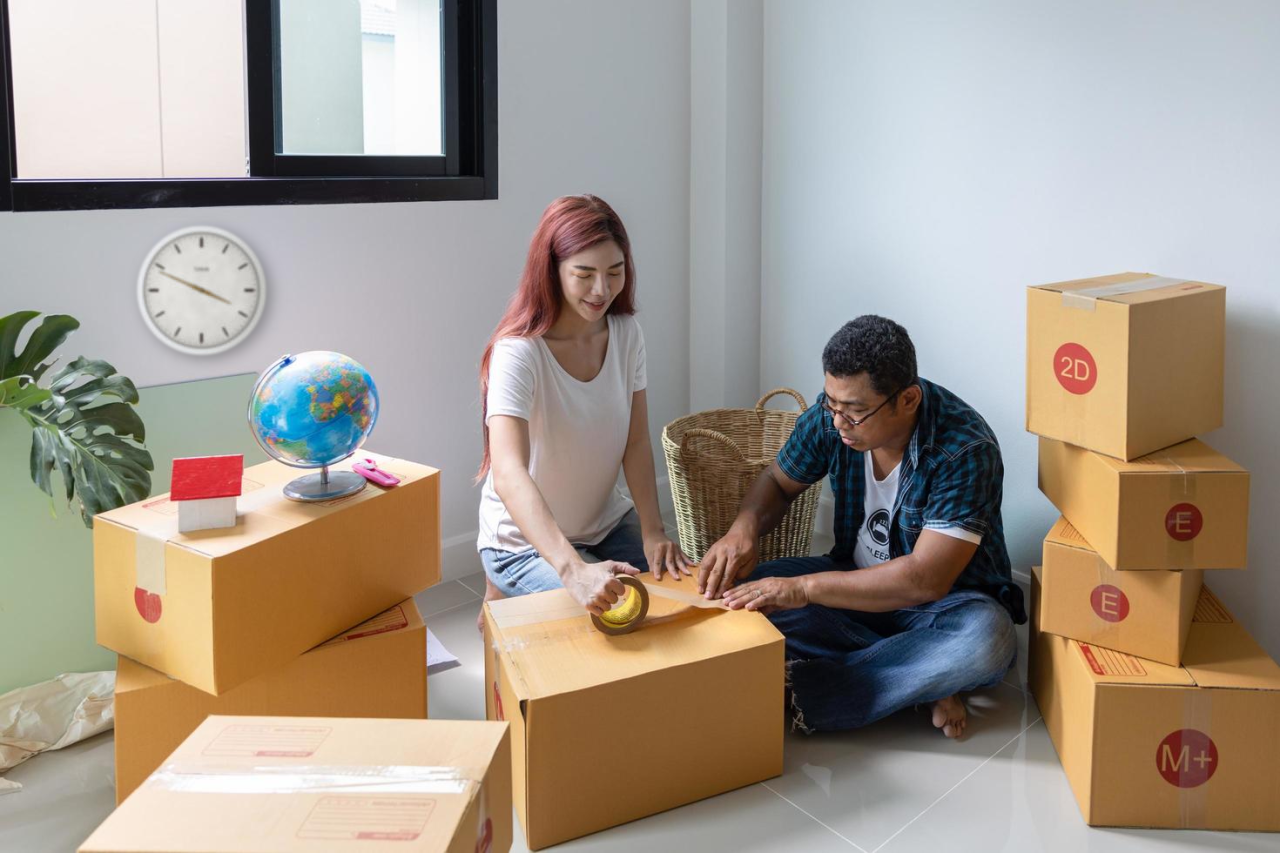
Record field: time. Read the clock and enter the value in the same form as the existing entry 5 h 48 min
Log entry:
3 h 49 min
